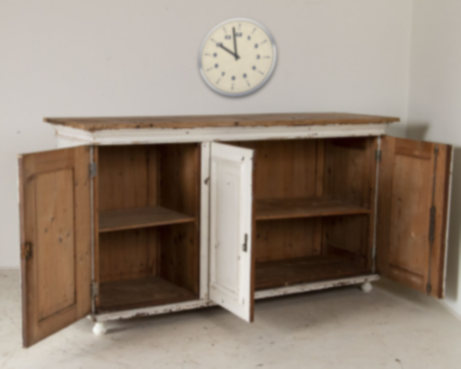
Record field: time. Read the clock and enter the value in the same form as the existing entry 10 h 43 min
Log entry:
9 h 58 min
